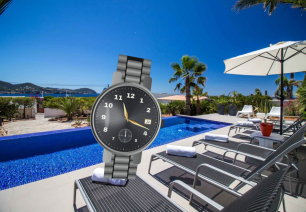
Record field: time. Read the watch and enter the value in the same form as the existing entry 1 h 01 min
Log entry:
11 h 18 min
